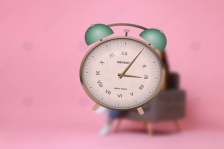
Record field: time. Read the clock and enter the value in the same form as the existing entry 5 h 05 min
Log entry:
3 h 05 min
